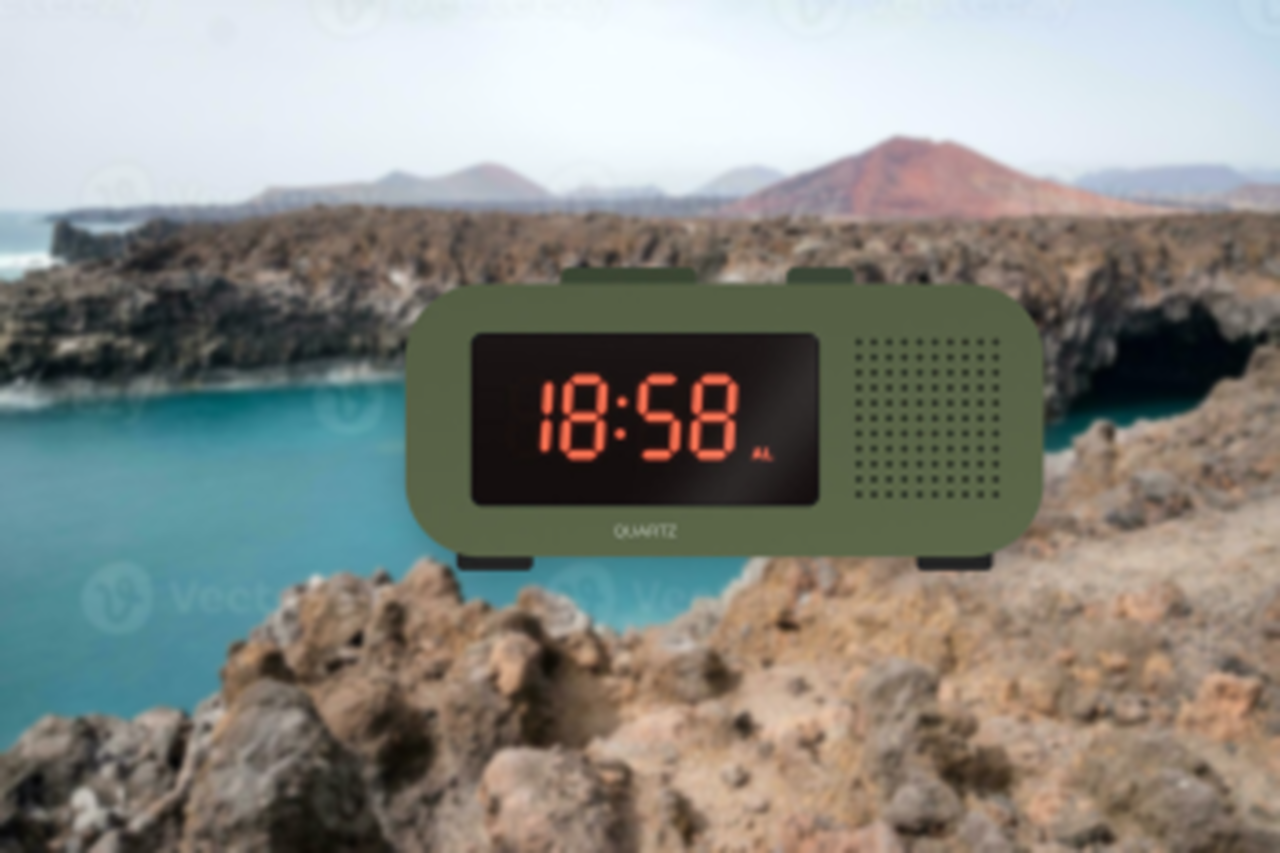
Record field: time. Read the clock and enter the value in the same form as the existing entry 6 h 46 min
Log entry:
18 h 58 min
